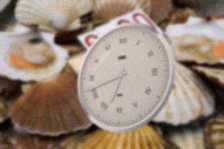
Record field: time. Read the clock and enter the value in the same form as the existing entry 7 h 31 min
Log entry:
6 h 42 min
